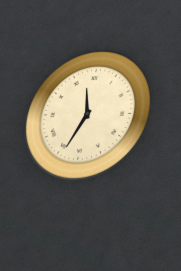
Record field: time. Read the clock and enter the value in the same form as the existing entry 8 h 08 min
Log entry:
11 h 34 min
